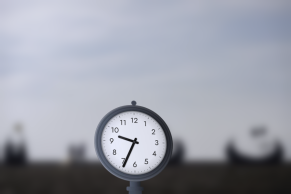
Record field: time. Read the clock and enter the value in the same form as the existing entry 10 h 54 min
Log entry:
9 h 34 min
